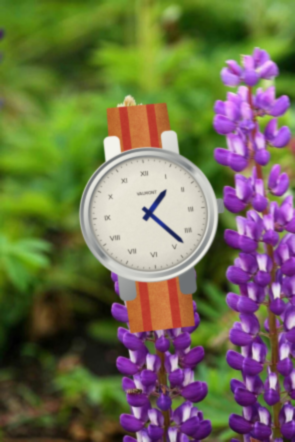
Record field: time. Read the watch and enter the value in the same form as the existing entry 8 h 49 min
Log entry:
1 h 23 min
